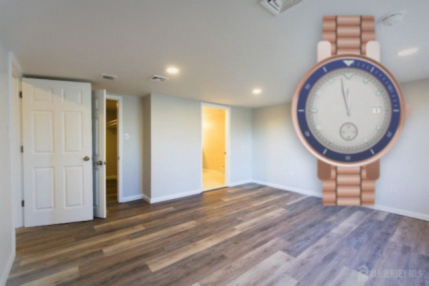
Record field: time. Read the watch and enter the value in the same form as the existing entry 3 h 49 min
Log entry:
11 h 58 min
